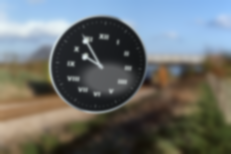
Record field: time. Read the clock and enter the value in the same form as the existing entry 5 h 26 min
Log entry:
9 h 54 min
